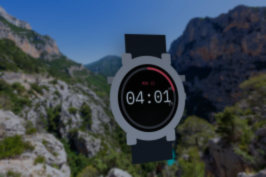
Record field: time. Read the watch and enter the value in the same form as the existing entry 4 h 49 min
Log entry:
4 h 01 min
